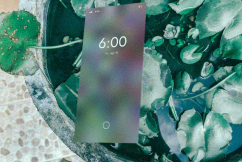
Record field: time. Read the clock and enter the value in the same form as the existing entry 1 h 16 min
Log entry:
6 h 00 min
